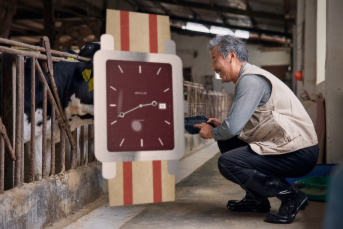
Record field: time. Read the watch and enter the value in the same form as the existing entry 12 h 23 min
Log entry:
2 h 41 min
